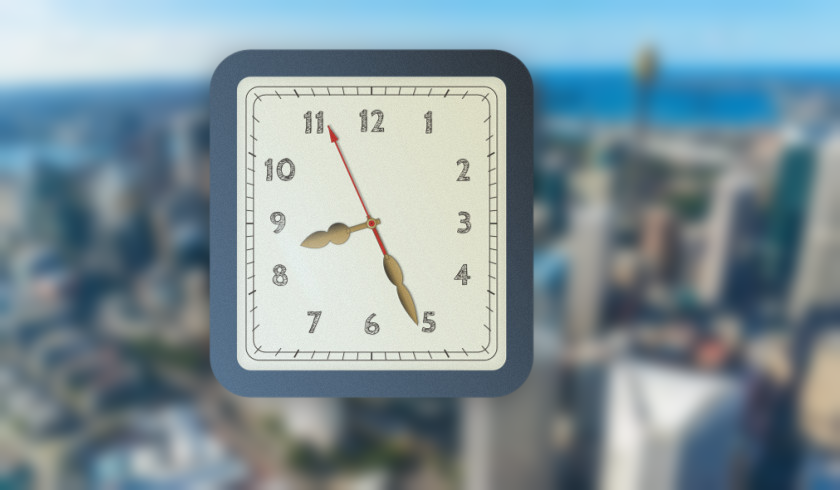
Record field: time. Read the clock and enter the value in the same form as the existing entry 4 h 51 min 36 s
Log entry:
8 h 25 min 56 s
